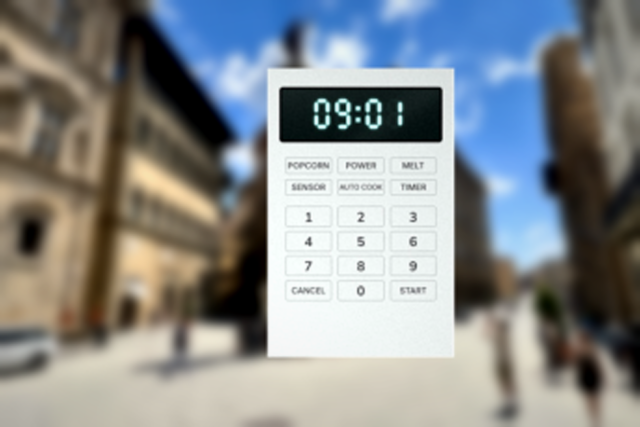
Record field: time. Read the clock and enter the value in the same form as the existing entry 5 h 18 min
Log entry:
9 h 01 min
